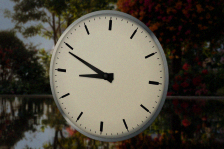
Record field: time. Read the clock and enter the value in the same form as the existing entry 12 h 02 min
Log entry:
8 h 49 min
